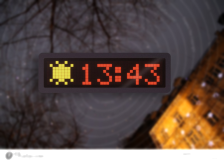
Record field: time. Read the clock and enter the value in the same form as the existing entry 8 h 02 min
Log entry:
13 h 43 min
